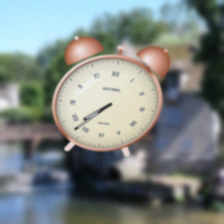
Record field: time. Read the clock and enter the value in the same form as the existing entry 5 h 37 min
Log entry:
7 h 37 min
